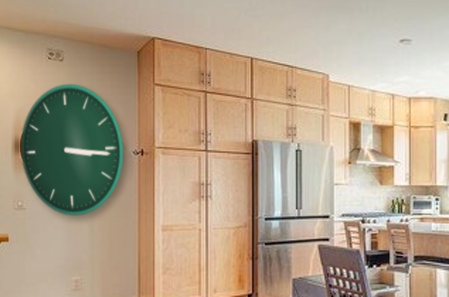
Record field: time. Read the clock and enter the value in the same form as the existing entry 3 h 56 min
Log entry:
3 h 16 min
